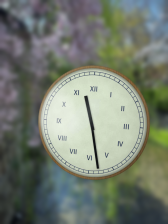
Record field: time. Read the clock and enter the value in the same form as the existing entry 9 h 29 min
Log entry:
11 h 28 min
